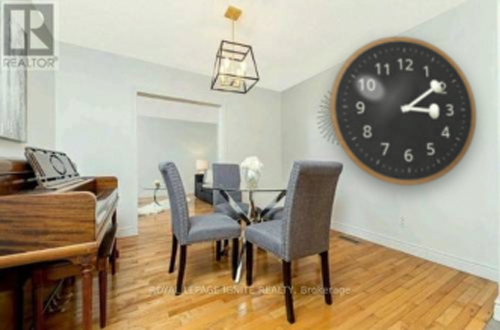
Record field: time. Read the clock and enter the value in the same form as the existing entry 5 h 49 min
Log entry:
3 h 09 min
